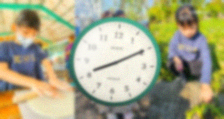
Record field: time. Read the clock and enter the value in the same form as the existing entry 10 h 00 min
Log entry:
8 h 10 min
